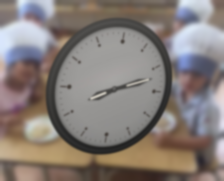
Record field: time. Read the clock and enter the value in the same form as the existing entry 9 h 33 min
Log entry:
8 h 12 min
